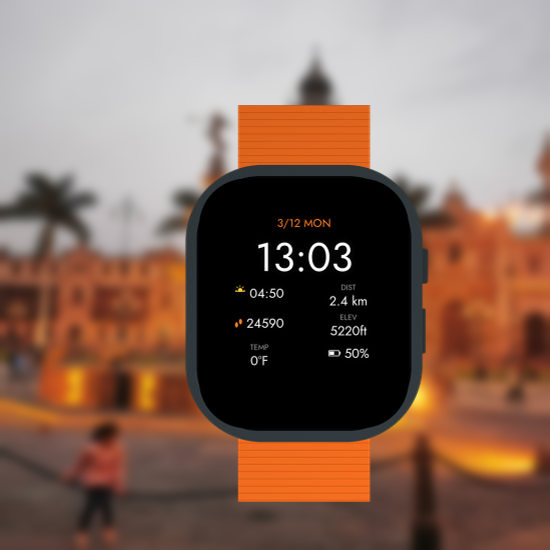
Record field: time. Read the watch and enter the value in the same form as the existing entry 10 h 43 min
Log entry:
13 h 03 min
